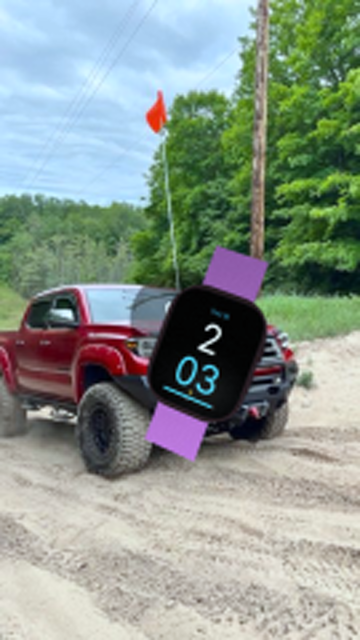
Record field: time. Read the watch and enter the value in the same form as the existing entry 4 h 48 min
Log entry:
2 h 03 min
